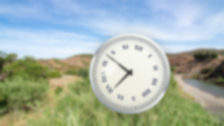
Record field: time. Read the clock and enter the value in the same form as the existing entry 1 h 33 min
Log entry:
6 h 48 min
